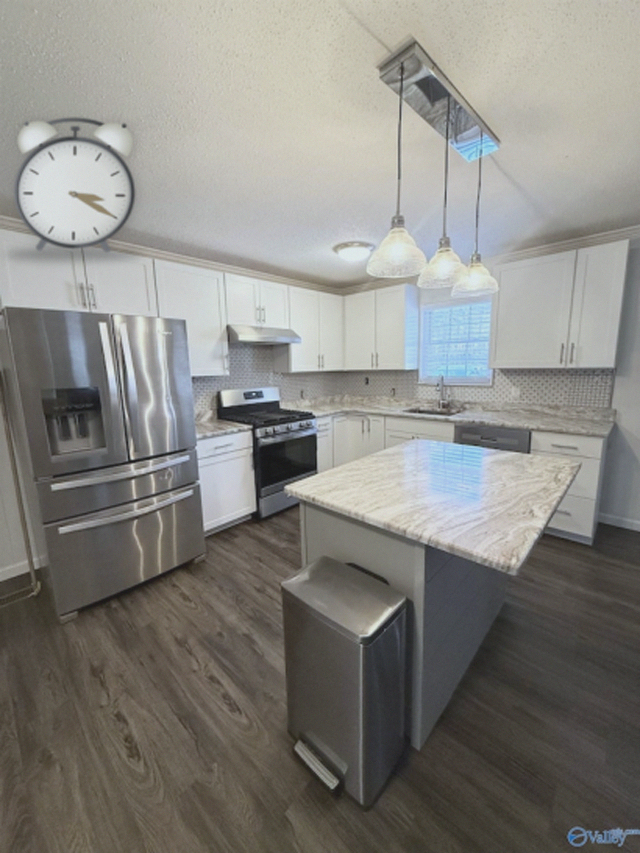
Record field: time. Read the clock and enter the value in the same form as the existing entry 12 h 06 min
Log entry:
3 h 20 min
